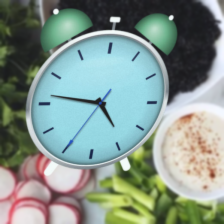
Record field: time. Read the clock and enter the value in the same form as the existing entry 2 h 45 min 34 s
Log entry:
4 h 46 min 35 s
